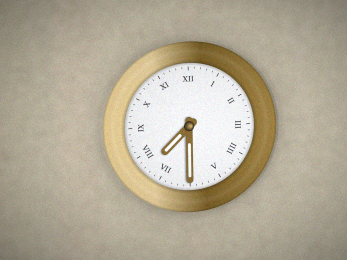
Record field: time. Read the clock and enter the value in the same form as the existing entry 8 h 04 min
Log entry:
7 h 30 min
